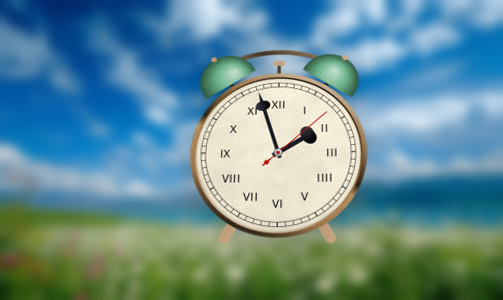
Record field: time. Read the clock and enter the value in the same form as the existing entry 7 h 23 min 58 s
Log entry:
1 h 57 min 08 s
